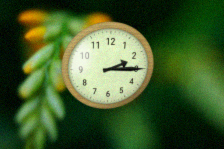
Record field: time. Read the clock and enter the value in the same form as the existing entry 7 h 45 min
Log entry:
2 h 15 min
